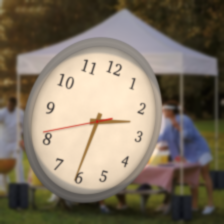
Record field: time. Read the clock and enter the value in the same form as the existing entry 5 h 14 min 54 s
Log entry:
2 h 30 min 41 s
